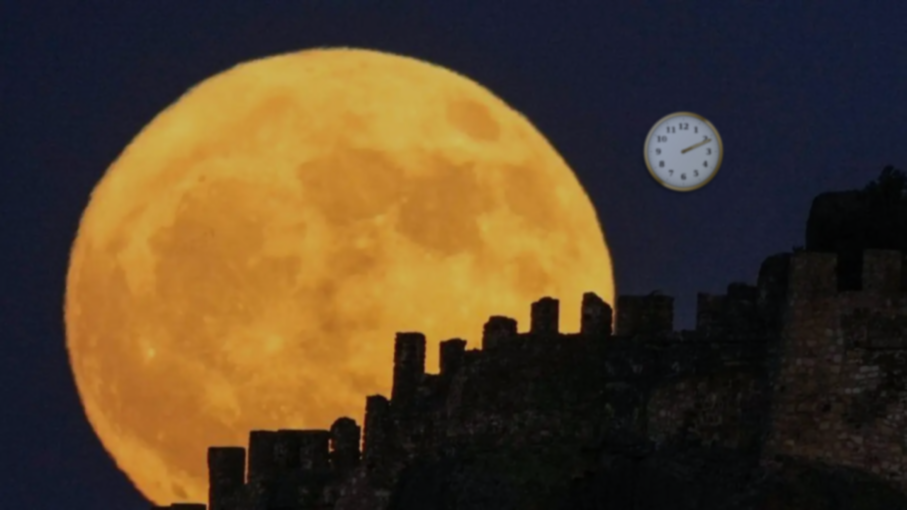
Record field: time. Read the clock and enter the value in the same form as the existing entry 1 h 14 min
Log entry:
2 h 11 min
